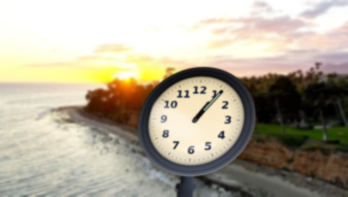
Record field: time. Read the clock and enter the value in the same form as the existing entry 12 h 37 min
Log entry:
1 h 06 min
